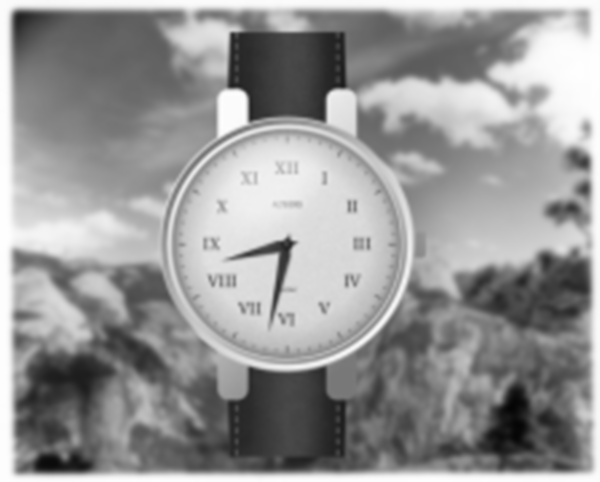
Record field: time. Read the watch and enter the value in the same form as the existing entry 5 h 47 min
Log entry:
8 h 32 min
